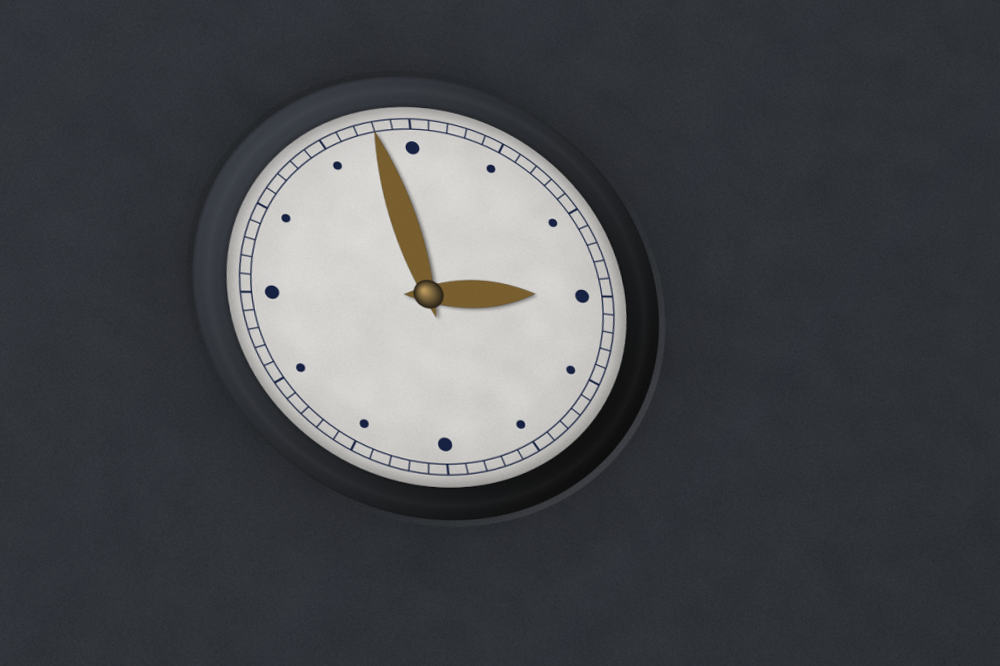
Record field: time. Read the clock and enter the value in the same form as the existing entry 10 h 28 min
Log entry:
2 h 58 min
